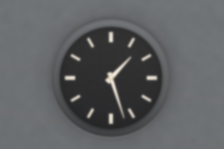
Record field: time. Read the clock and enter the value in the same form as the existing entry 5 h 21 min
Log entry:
1 h 27 min
